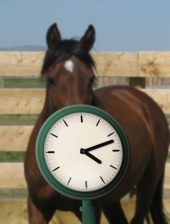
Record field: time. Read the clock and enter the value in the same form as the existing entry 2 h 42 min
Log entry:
4 h 12 min
